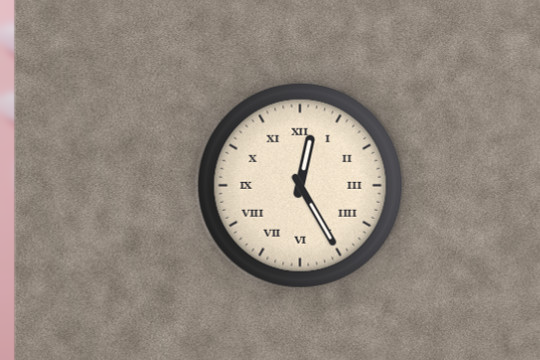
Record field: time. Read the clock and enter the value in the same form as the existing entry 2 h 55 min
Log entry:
12 h 25 min
